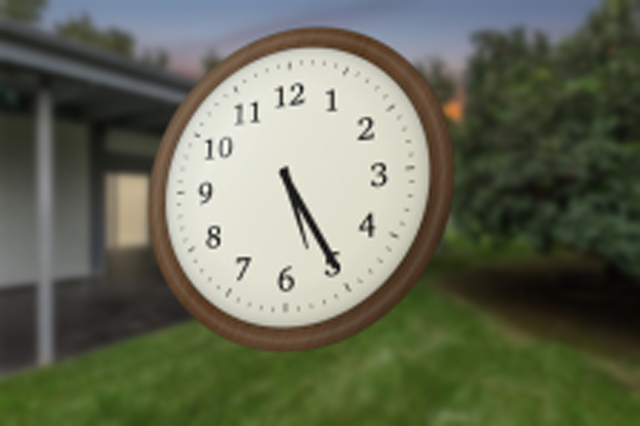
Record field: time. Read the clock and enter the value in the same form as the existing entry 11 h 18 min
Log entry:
5 h 25 min
